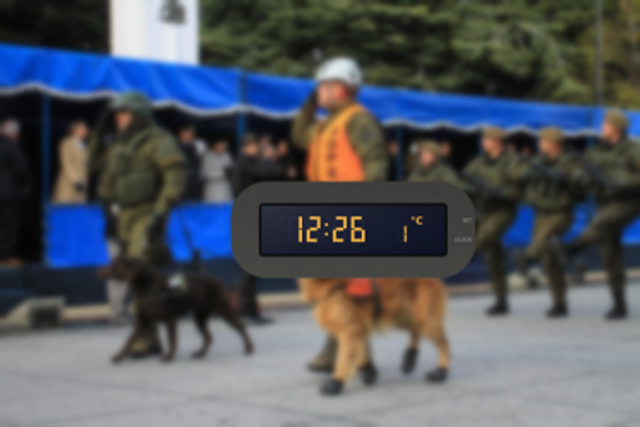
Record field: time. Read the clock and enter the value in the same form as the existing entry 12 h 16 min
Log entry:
12 h 26 min
